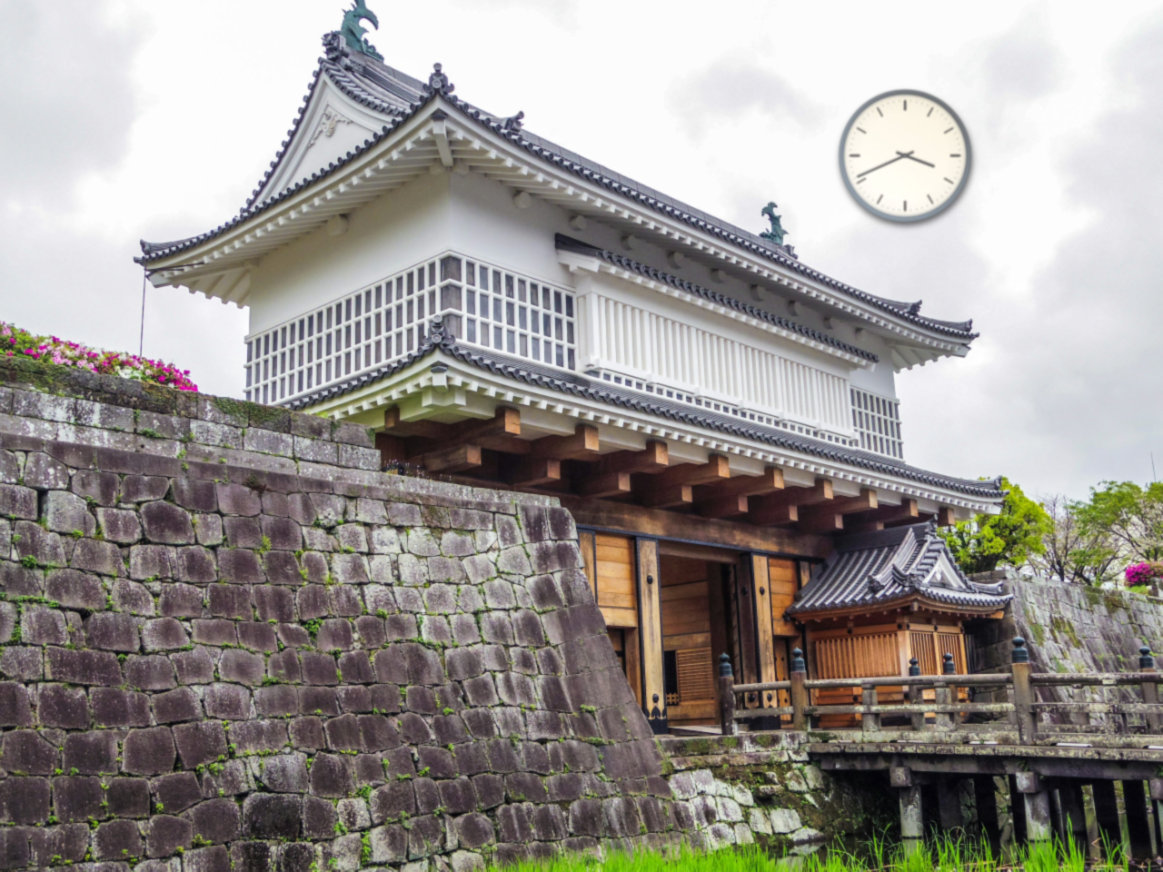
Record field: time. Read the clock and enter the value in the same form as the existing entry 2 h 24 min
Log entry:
3 h 41 min
